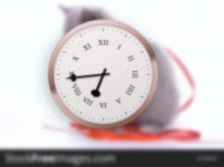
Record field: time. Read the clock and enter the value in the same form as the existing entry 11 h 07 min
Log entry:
6 h 44 min
